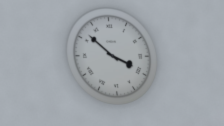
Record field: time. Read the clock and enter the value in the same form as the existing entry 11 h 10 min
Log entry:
3 h 52 min
